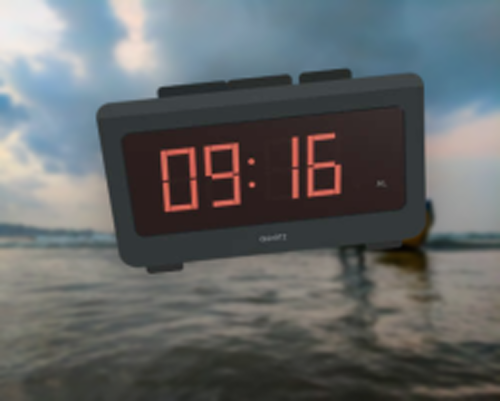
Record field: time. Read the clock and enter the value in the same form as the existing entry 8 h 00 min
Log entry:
9 h 16 min
